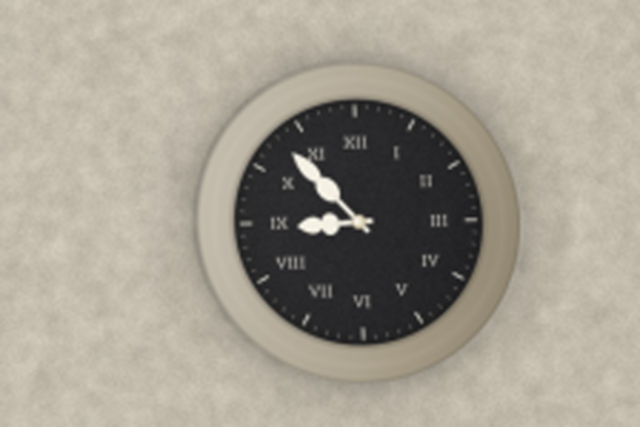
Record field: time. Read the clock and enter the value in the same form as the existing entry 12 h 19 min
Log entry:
8 h 53 min
